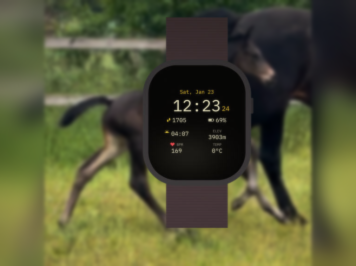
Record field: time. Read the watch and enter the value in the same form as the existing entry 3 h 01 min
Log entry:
12 h 23 min
